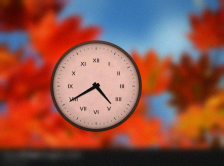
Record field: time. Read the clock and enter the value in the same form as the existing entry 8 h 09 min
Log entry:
4 h 40 min
